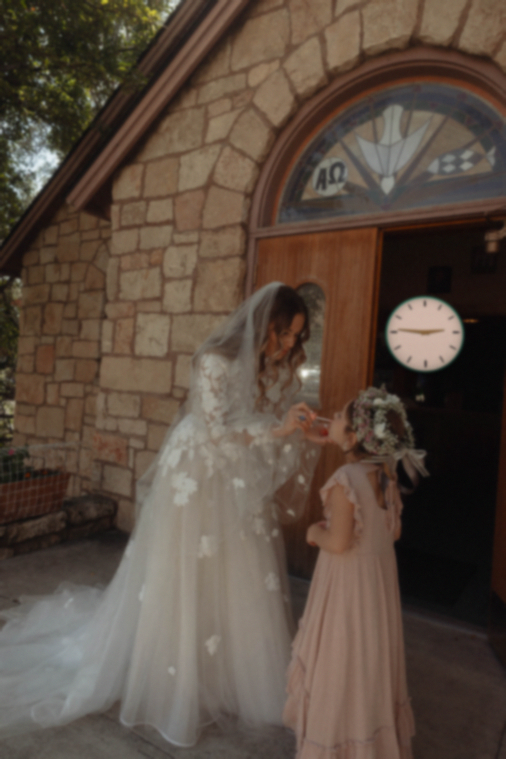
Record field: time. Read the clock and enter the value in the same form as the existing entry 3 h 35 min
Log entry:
2 h 46 min
